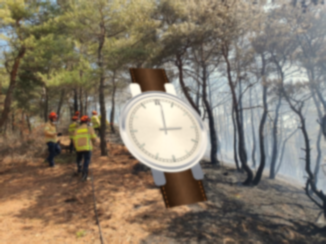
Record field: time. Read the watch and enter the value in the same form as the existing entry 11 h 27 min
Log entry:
3 h 01 min
